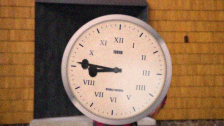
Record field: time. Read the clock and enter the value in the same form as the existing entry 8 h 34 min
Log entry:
8 h 46 min
